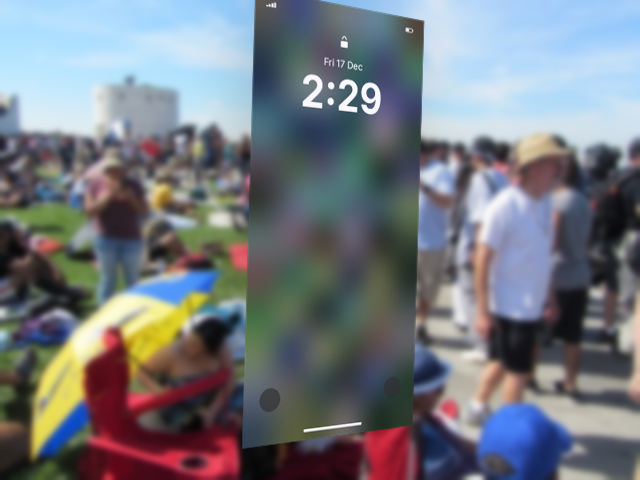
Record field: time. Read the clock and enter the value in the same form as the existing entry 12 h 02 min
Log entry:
2 h 29 min
